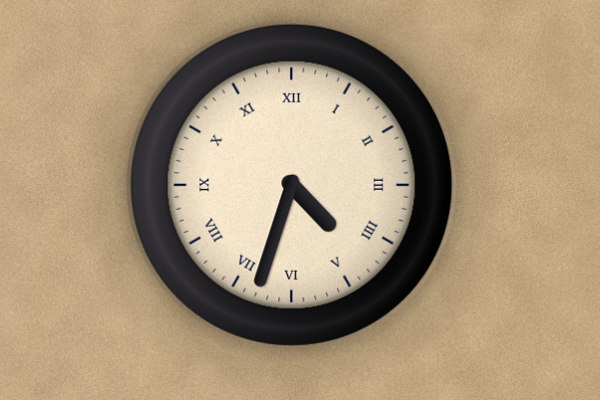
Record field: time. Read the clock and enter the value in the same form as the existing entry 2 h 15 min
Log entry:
4 h 33 min
